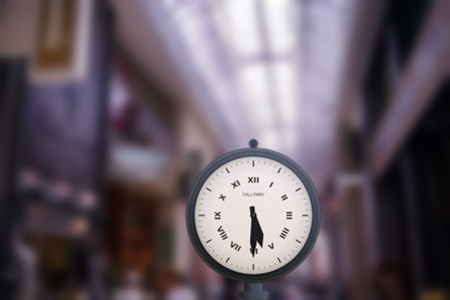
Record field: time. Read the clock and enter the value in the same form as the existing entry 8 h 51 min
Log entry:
5 h 30 min
